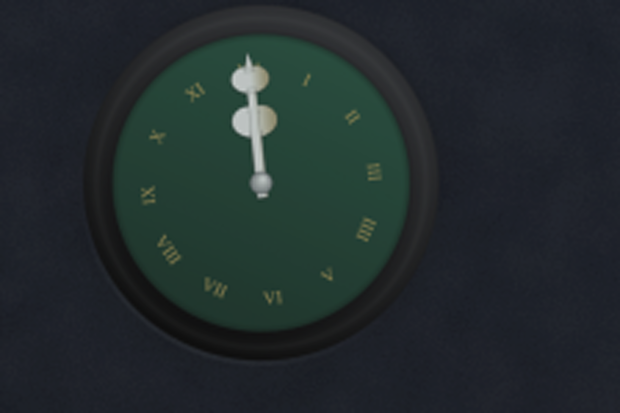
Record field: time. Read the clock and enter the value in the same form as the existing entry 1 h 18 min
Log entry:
12 h 00 min
